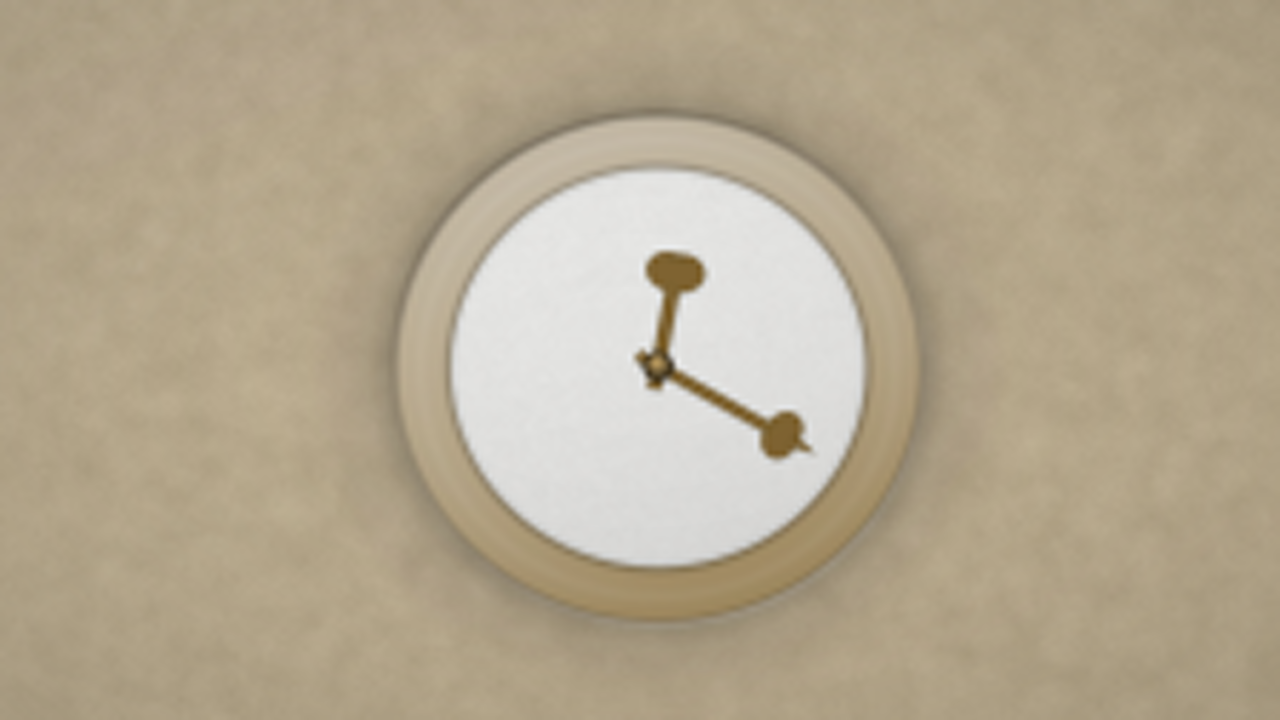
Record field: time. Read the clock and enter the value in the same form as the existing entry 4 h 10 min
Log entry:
12 h 20 min
